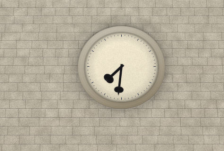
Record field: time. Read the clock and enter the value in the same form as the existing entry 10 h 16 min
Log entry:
7 h 31 min
